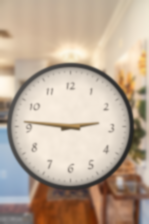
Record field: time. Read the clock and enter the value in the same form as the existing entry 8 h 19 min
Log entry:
2 h 46 min
